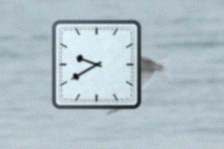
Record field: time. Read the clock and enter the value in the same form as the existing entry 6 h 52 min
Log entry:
9 h 40 min
